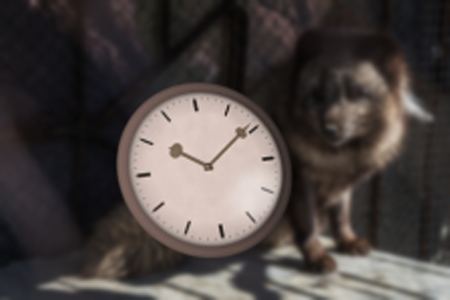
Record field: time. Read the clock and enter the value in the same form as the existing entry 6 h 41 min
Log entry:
10 h 09 min
